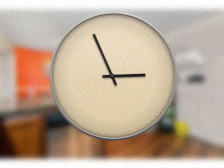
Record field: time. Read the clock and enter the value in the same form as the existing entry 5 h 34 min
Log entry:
2 h 56 min
